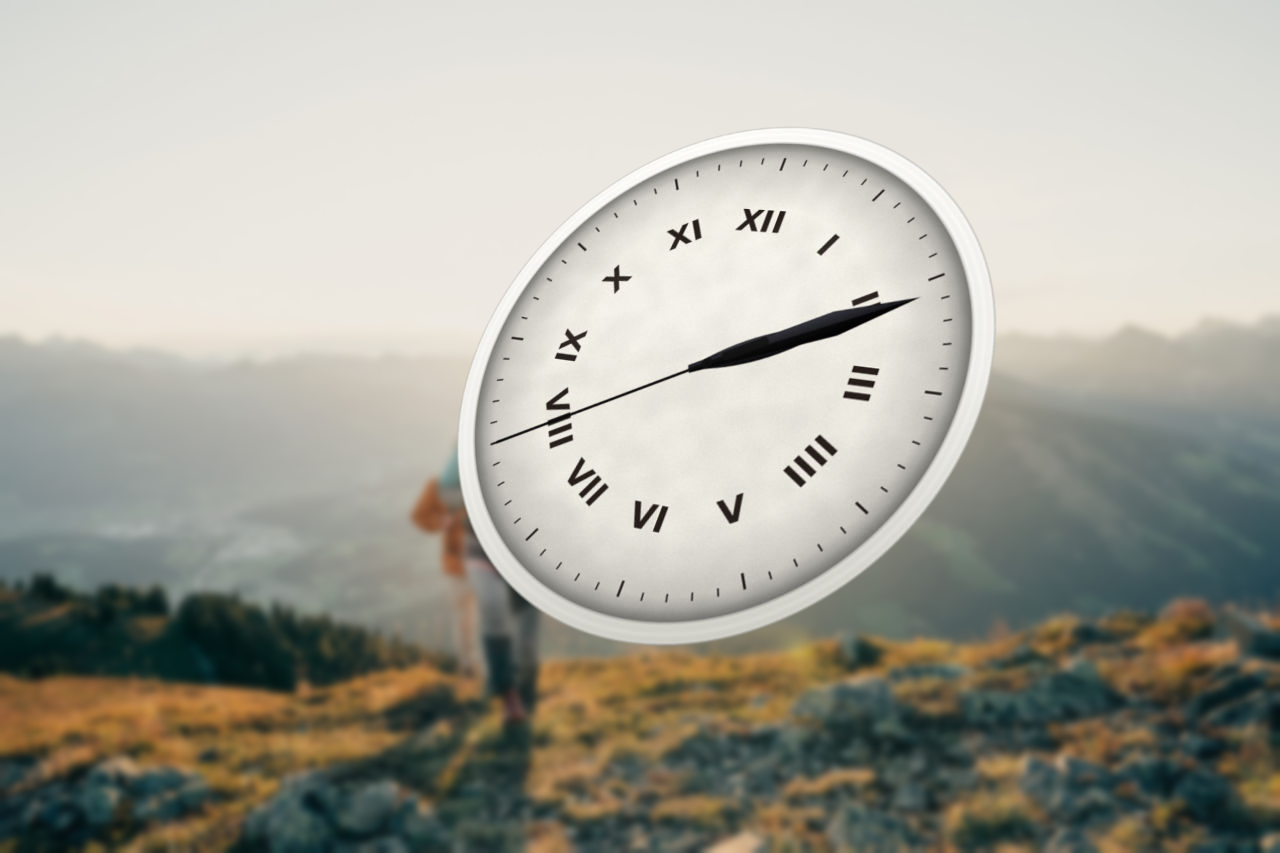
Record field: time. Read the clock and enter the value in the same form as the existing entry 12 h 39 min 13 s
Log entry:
2 h 10 min 40 s
